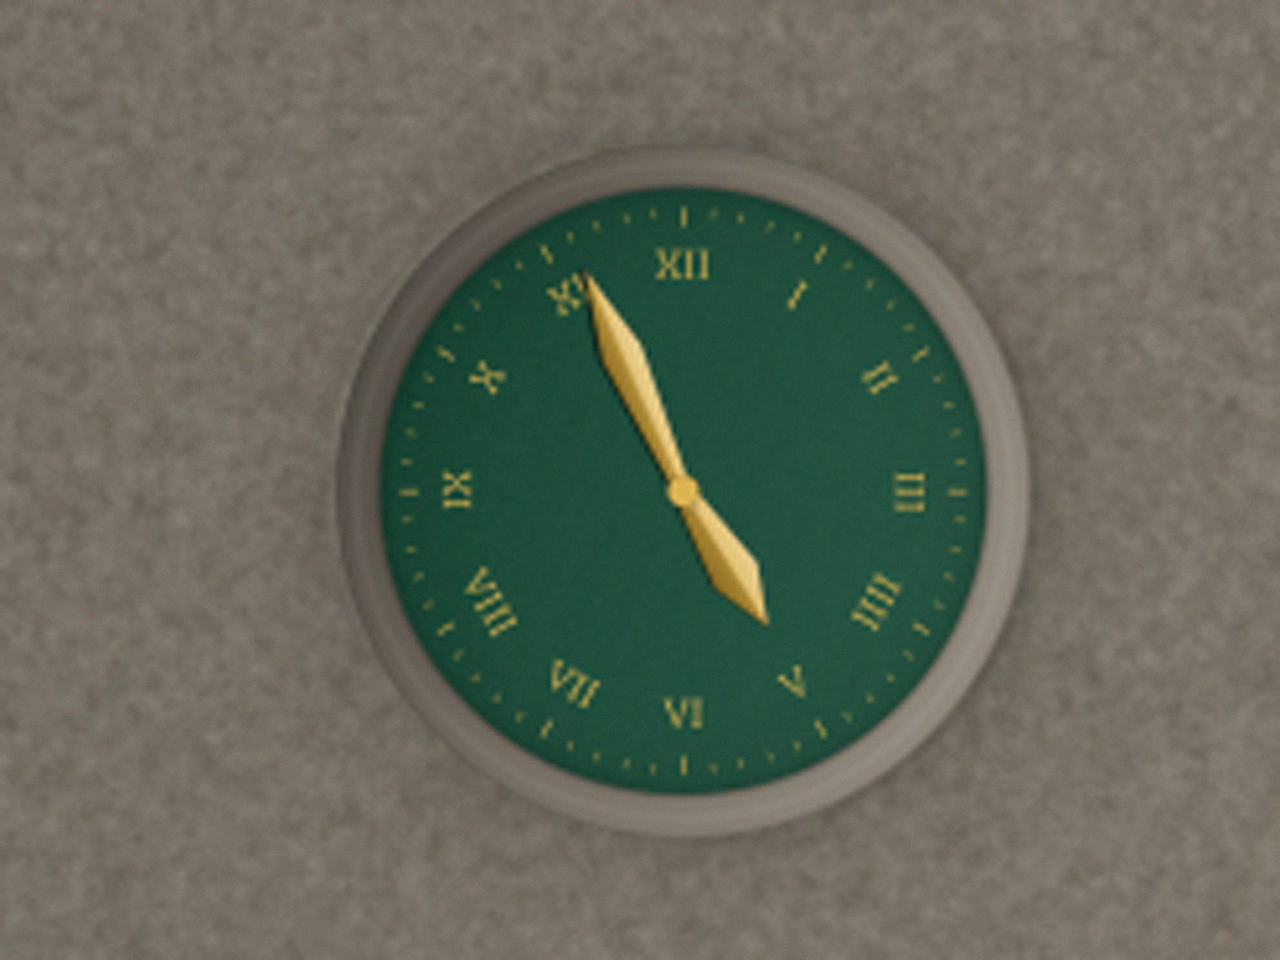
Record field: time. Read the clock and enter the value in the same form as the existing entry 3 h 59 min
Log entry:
4 h 56 min
